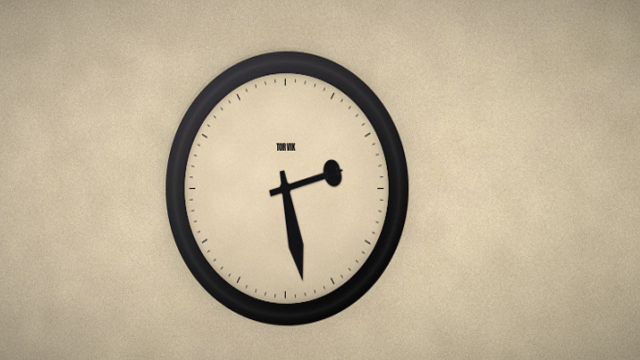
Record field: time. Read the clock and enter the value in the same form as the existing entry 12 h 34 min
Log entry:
2 h 28 min
